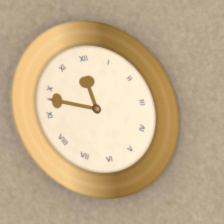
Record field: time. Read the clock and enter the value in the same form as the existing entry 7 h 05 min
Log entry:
11 h 48 min
